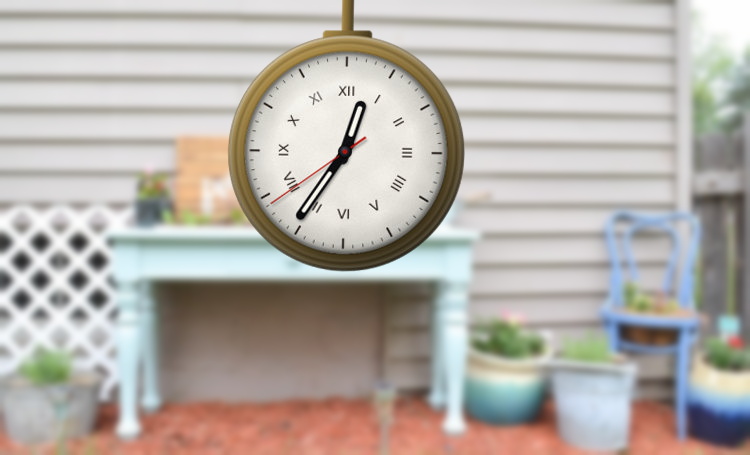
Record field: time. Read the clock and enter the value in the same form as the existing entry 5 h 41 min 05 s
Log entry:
12 h 35 min 39 s
